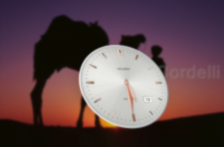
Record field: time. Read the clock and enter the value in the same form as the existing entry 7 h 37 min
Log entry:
5 h 30 min
